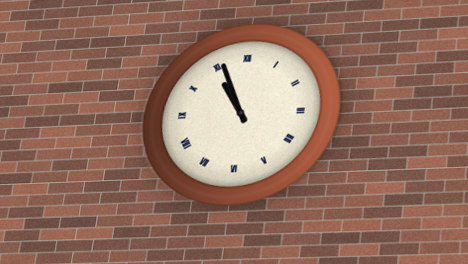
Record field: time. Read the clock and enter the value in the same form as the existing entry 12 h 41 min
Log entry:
10 h 56 min
